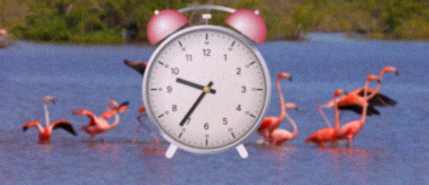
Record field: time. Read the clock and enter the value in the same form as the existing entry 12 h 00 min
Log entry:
9 h 36 min
